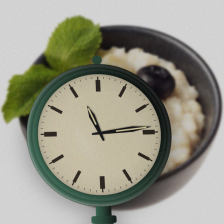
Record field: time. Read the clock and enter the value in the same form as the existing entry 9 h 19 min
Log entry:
11 h 14 min
